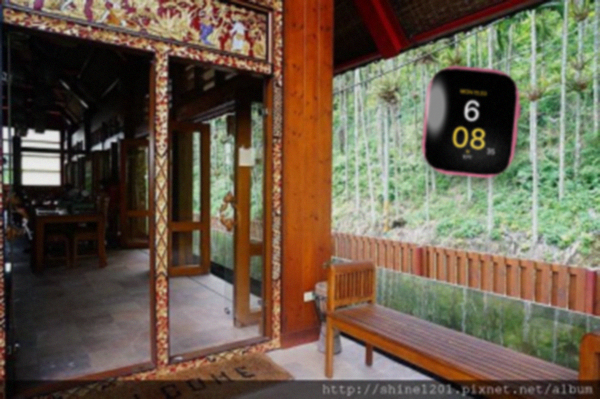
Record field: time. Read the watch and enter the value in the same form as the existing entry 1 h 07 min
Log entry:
6 h 08 min
